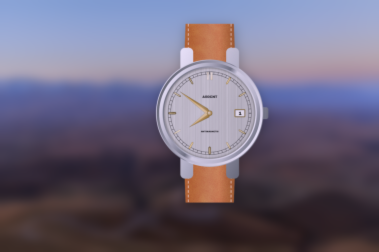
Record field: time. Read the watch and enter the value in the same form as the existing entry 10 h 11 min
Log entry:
7 h 51 min
